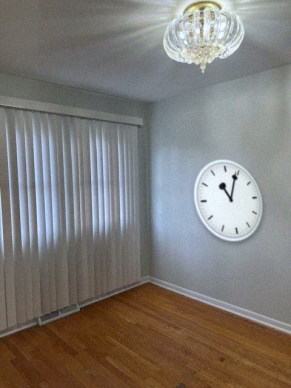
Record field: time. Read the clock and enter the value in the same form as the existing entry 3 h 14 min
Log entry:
11 h 04 min
